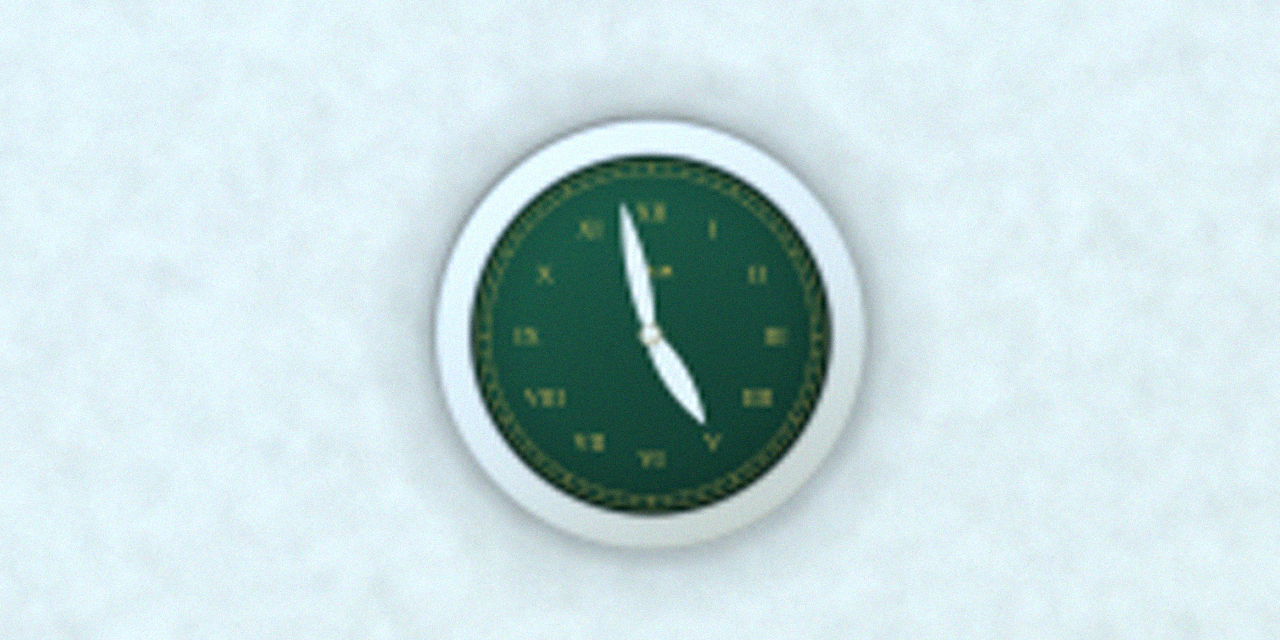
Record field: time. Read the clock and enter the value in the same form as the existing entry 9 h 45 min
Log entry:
4 h 58 min
